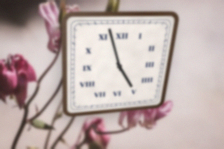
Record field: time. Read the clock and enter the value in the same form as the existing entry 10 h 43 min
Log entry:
4 h 57 min
